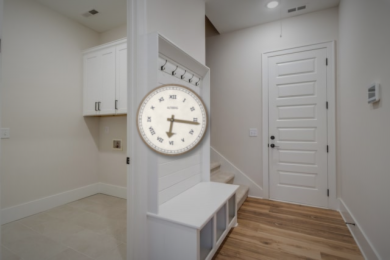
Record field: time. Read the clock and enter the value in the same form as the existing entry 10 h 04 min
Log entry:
6 h 16 min
